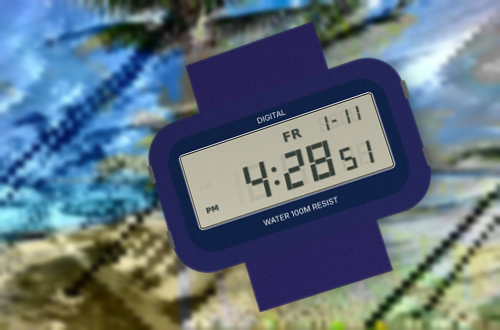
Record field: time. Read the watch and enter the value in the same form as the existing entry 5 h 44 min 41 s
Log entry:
4 h 28 min 51 s
